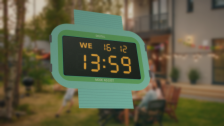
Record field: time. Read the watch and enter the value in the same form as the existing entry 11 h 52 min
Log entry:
13 h 59 min
